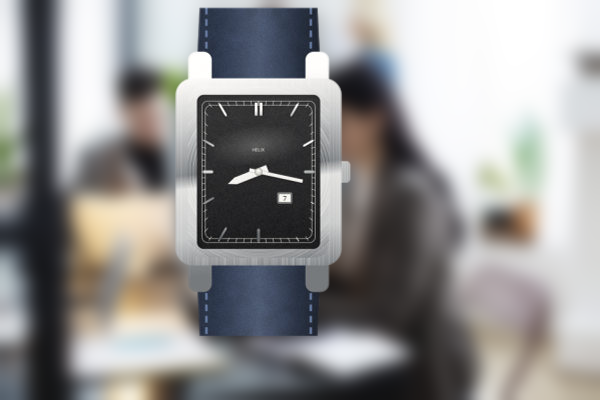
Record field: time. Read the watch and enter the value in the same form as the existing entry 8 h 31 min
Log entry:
8 h 17 min
